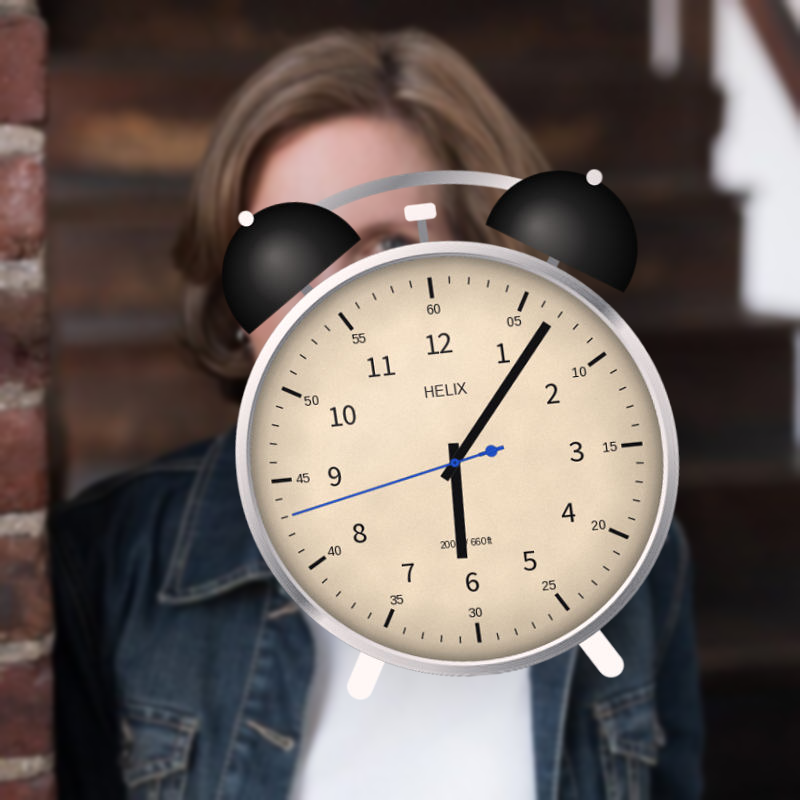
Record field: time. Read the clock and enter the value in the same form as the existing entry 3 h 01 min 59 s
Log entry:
6 h 06 min 43 s
